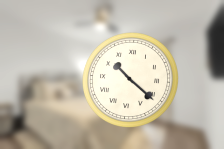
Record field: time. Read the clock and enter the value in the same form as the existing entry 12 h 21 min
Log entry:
10 h 21 min
